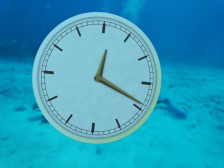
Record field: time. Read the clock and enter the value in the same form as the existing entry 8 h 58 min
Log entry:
12 h 19 min
